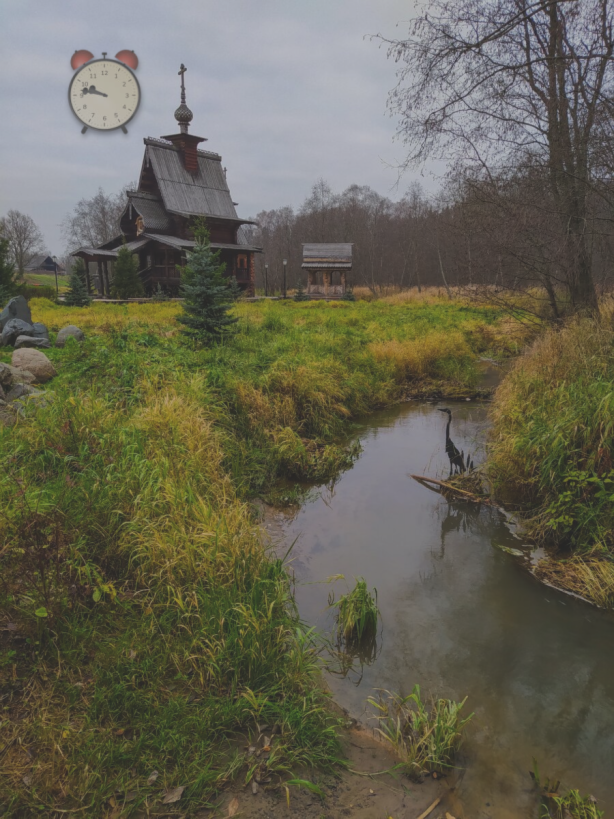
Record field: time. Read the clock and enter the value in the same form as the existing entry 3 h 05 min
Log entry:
9 h 47 min
